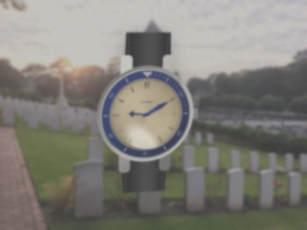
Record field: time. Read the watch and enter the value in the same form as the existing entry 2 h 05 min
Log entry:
9 h 10 min
